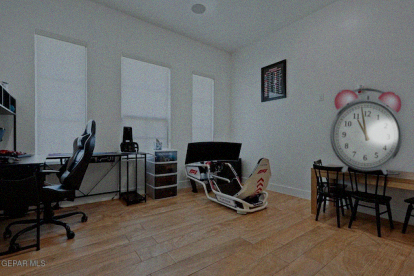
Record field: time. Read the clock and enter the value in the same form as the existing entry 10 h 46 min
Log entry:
10 h 58 min
